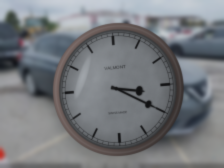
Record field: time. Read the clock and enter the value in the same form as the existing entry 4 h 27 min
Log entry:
3 h 20 min
